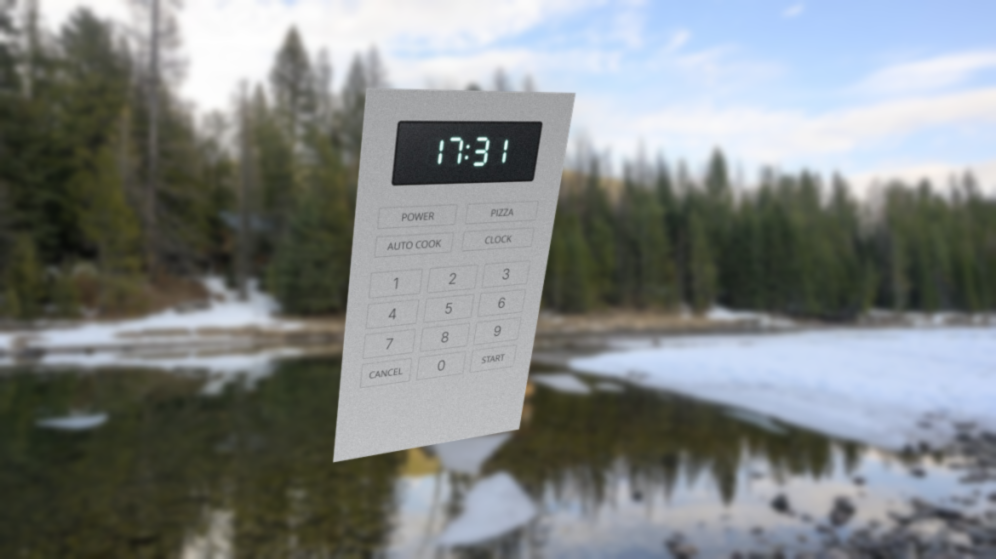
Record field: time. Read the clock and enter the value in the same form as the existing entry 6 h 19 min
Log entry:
17 h 31 min
